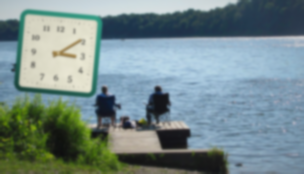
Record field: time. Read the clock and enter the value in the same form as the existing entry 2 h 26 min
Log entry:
3 h 09 min
